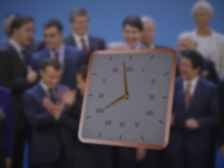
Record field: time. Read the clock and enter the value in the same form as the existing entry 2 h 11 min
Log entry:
7 h 58 min
